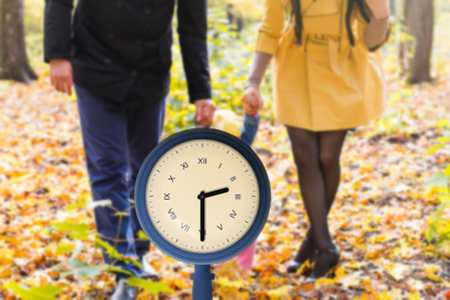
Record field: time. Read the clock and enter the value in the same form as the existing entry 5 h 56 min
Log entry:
2 h 30 min
